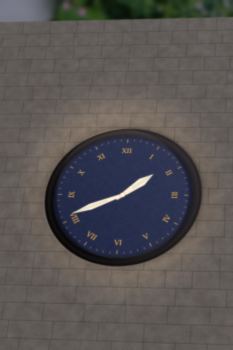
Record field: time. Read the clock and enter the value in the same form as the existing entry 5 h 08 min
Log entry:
1 h 41 min
